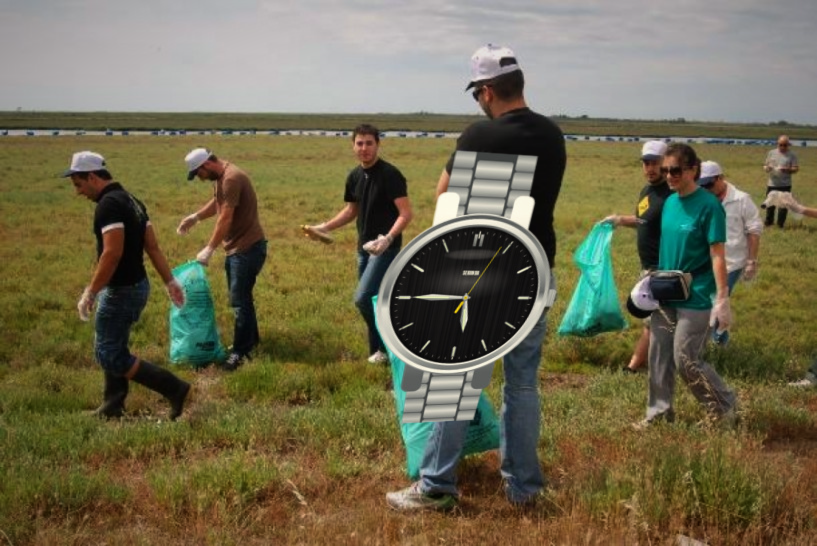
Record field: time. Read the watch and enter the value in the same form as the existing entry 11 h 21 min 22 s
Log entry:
5 h 45 min 04 s
